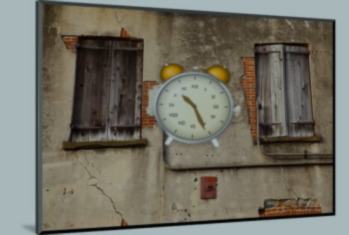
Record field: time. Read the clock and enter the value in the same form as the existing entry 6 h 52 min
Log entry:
10 h 26 min
